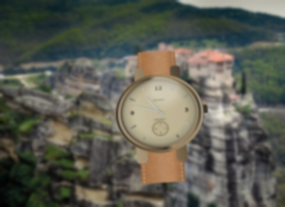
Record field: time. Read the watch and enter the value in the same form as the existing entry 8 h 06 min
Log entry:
10 h 48 min
